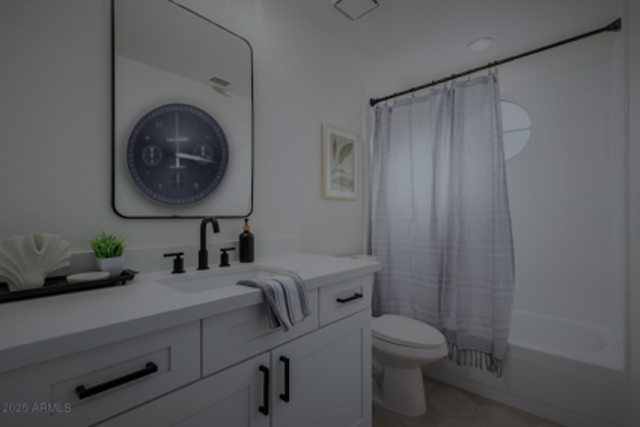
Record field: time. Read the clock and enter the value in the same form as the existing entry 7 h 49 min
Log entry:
3 h 17 min
